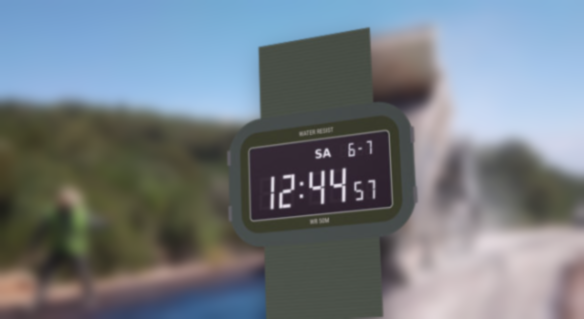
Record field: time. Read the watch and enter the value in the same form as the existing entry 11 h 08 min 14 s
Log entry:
12 h 44 min 57 s
